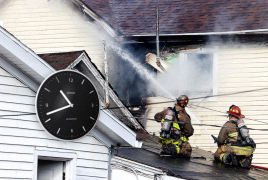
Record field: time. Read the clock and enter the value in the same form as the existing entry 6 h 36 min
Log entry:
10 h 42 min
